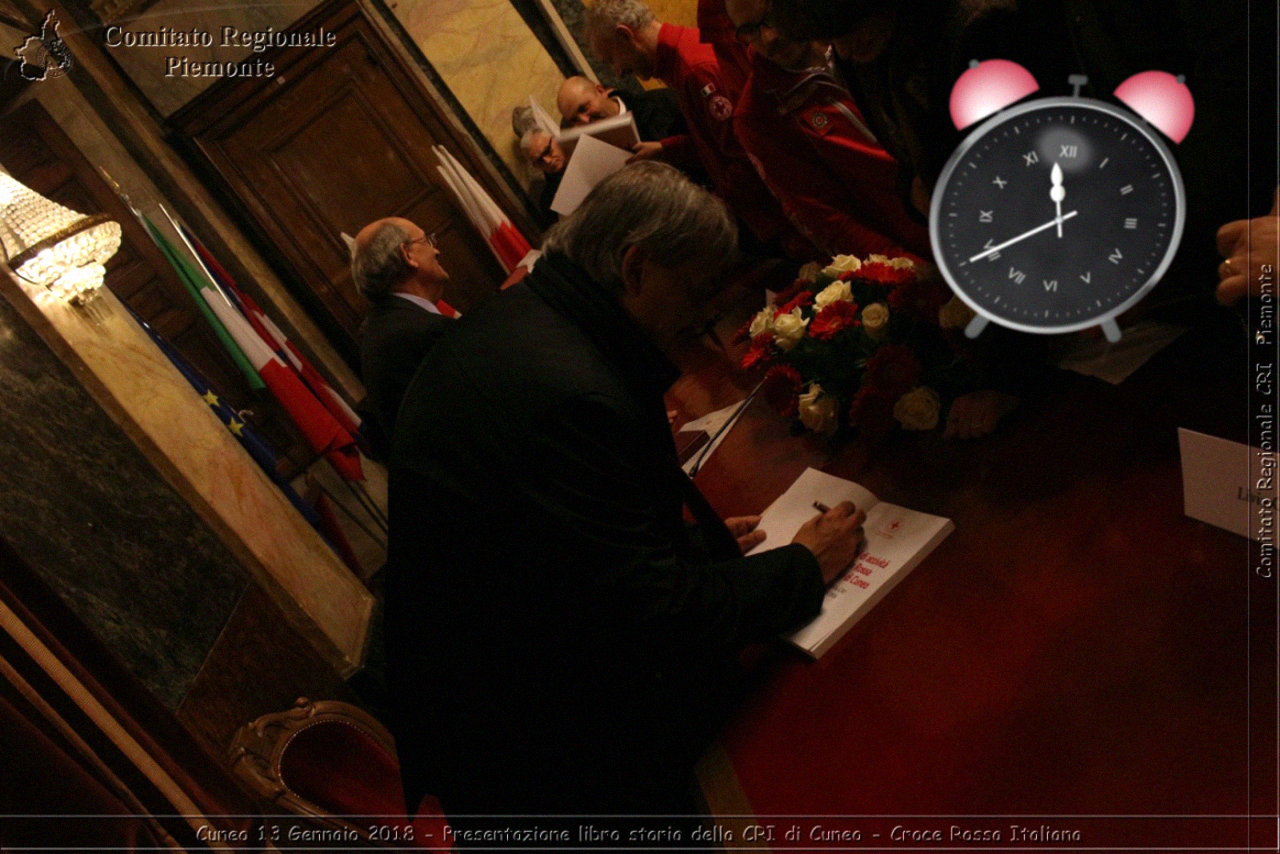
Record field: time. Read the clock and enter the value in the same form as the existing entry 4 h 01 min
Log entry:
11 h 40 min
